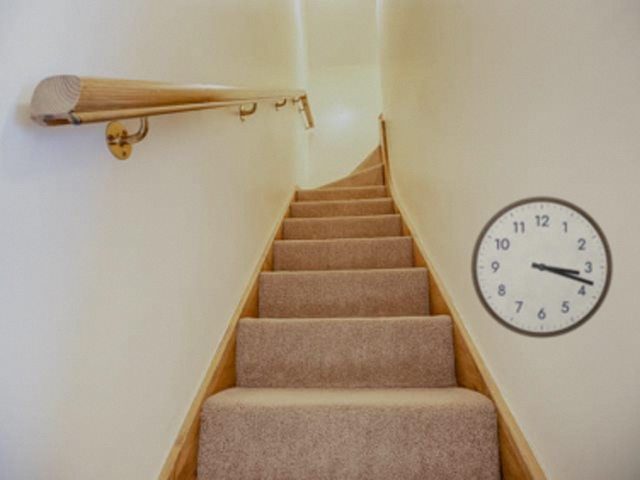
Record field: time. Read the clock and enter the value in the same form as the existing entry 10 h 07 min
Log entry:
3 h 18 min
